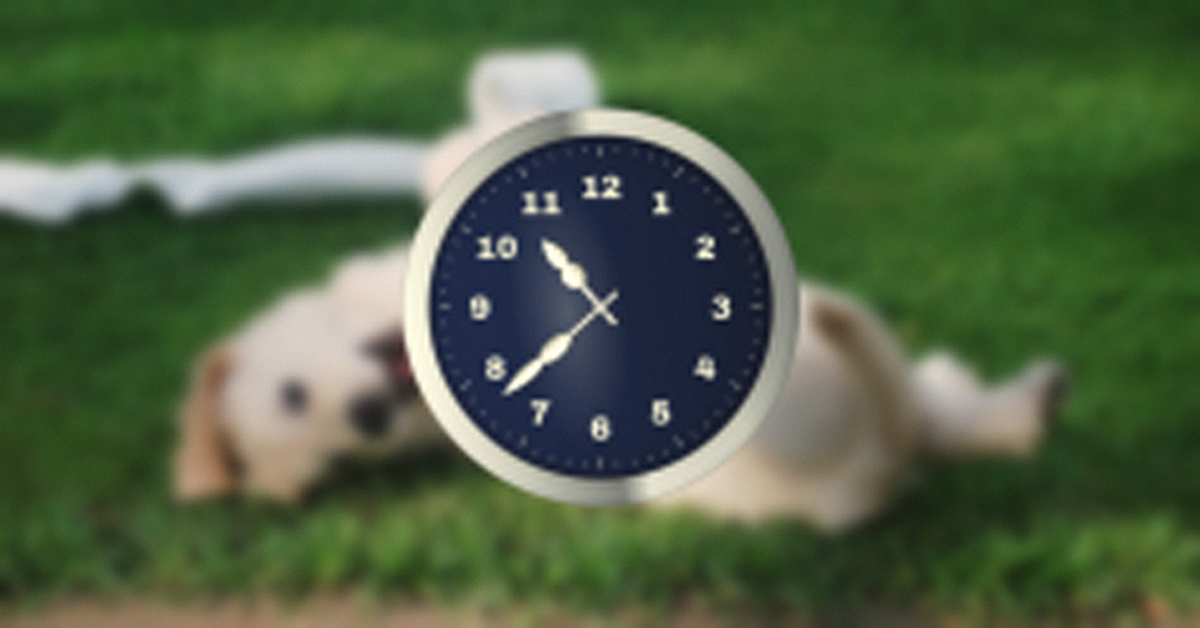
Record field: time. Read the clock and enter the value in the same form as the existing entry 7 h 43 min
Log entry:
10 h 38 min
